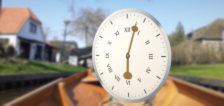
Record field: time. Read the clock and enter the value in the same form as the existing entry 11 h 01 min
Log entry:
6 h 03 min
